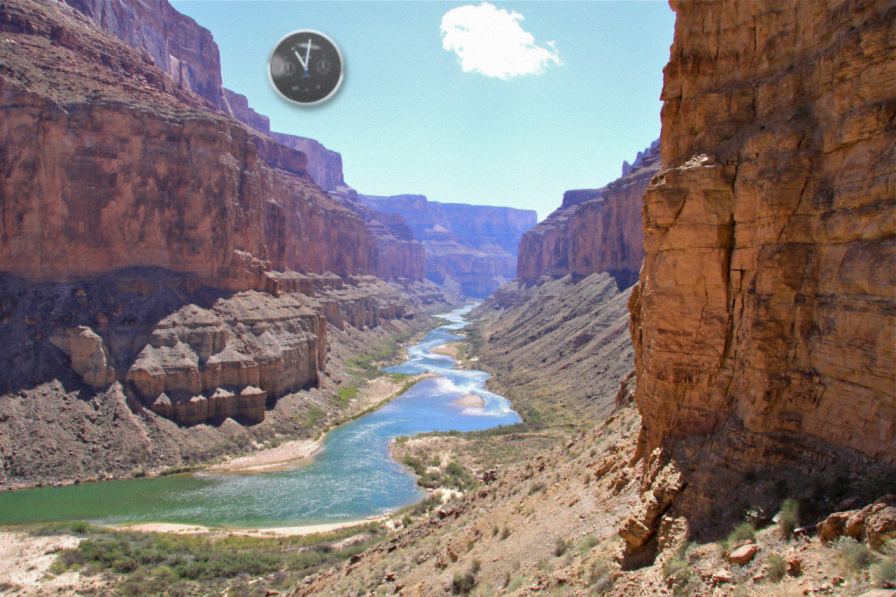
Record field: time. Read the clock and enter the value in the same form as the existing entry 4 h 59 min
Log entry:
11 h 02 min
